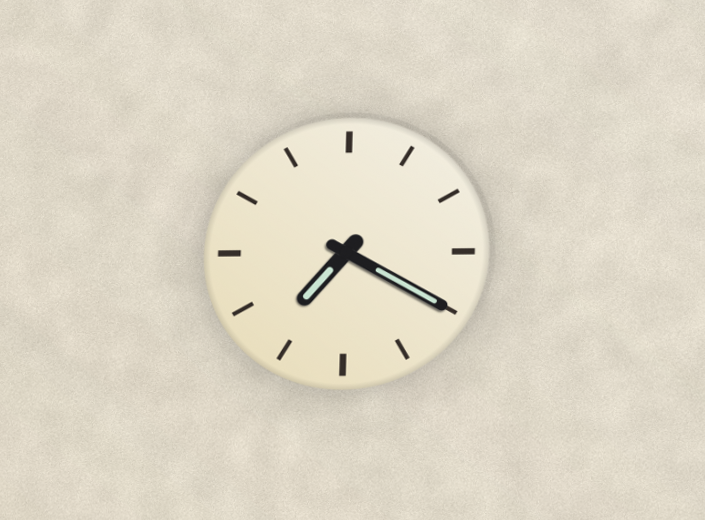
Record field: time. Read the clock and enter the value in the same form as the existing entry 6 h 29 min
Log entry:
7 h 20 min
